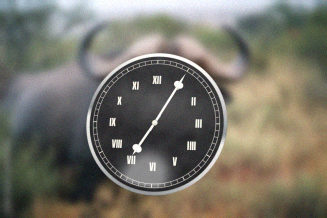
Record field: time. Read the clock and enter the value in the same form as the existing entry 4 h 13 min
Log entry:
7 h 05 min
